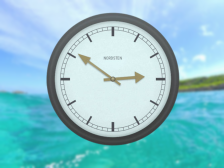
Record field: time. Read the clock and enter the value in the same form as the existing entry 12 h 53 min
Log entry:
2 h 51 min
